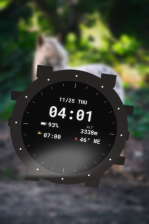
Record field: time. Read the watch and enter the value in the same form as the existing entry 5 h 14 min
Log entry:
4 h 01 min
